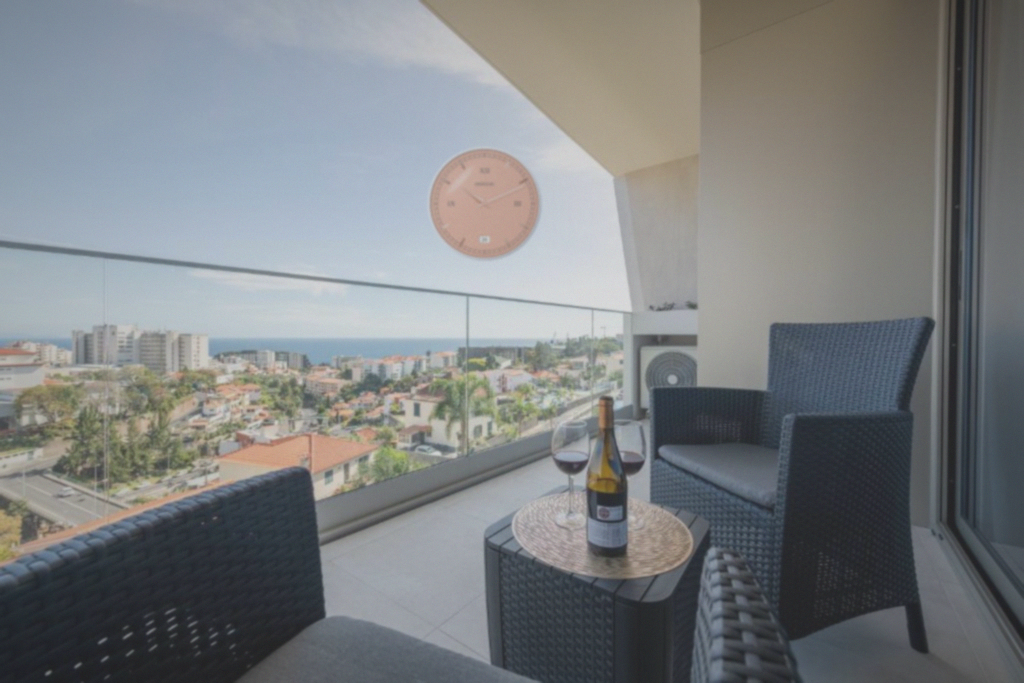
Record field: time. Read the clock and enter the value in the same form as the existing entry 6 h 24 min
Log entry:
10 h 11 min
